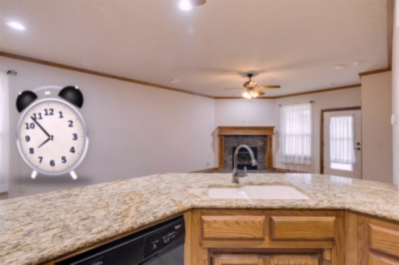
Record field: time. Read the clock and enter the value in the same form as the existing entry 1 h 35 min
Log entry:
7 h 53 min
